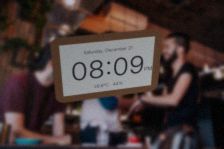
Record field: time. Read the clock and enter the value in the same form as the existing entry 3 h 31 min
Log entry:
8 h 09 min
